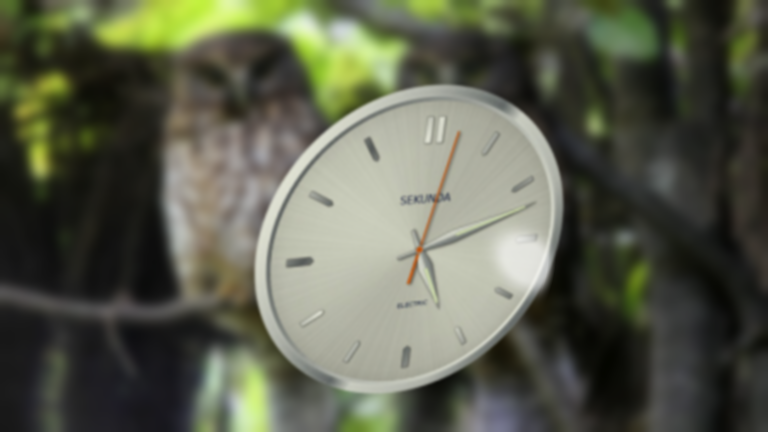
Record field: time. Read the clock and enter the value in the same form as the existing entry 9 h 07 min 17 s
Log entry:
5 h 12 min 02 s
